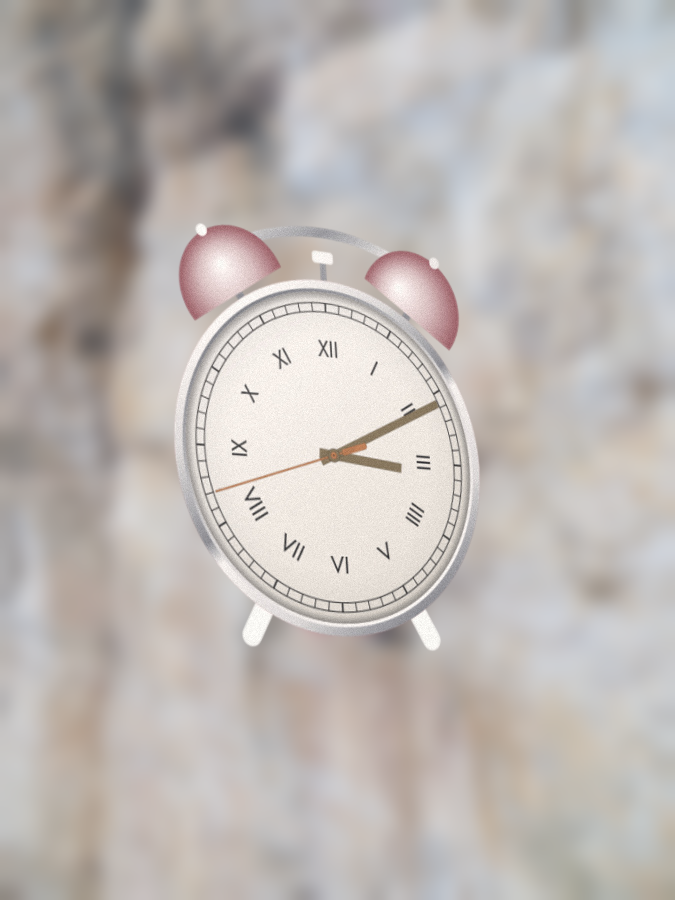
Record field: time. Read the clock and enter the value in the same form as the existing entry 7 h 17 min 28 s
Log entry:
3 h 10 min 42 s
